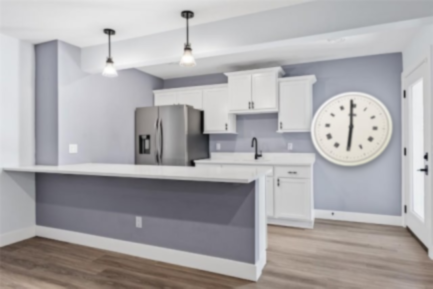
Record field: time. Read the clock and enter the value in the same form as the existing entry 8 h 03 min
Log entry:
5 h 59 min
